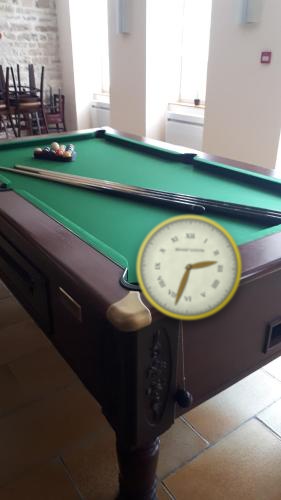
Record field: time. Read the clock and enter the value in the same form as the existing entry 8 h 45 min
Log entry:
2 h 33 min
